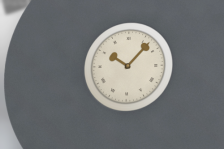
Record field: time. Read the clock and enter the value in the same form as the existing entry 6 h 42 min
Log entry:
10 h 07 min
